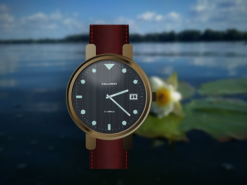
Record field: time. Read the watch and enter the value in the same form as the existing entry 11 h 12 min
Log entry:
2 h 22 min
